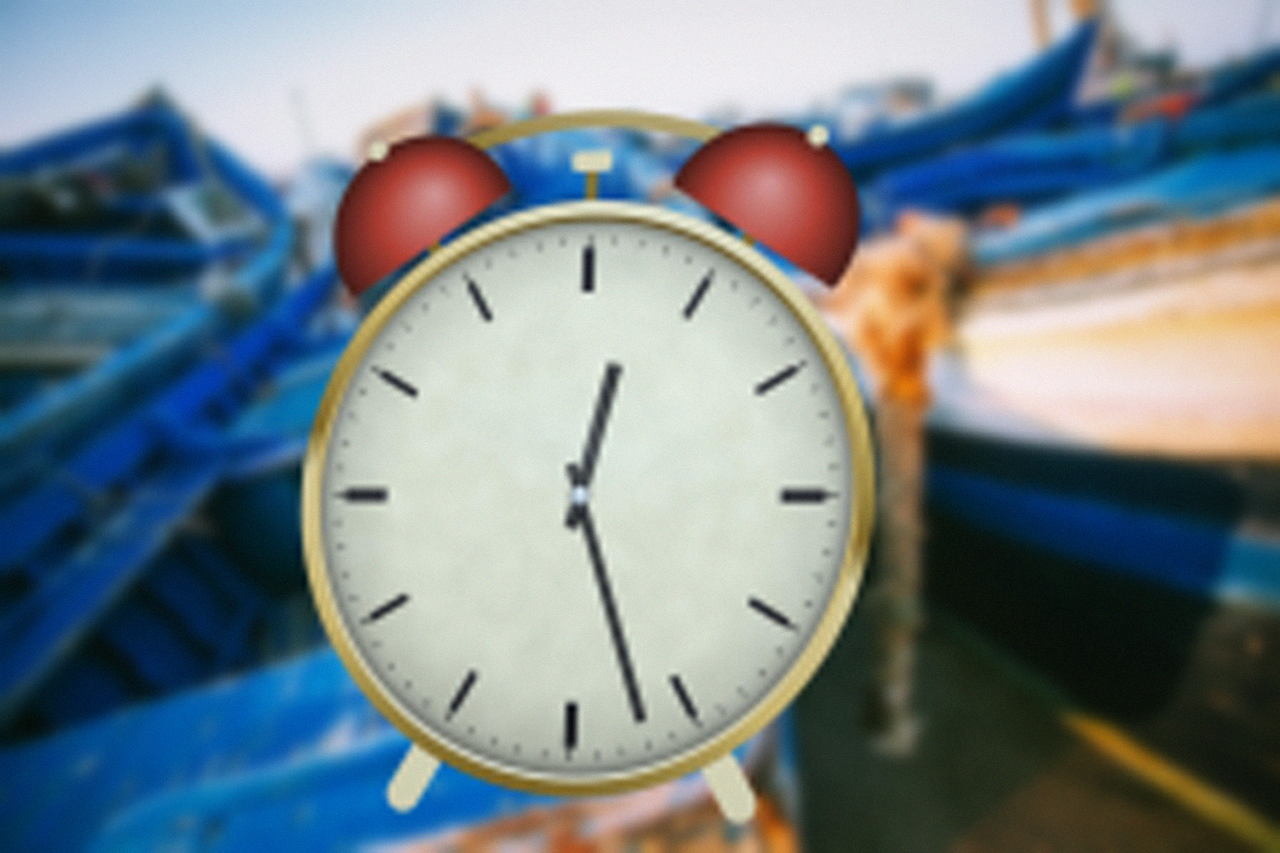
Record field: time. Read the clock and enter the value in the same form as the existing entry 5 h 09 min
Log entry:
12 h 27 min
